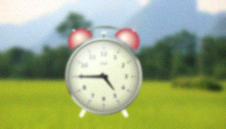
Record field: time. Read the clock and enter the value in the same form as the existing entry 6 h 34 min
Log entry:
4 h 45 min
